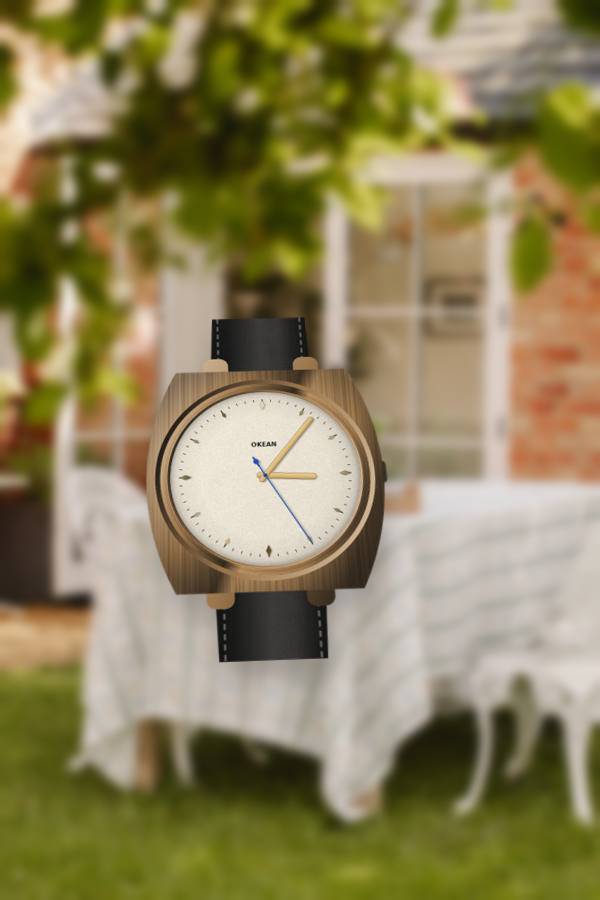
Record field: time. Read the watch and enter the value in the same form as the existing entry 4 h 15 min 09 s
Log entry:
3 h 06 min 25 s
